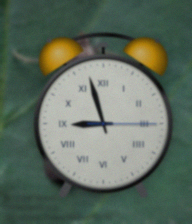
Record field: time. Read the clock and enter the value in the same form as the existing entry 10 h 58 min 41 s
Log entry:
8 h 57 min 15 s
